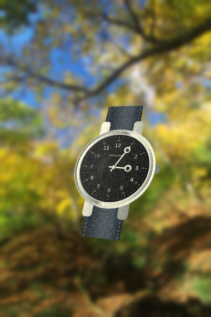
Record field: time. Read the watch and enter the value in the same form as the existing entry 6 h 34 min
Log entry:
3 h 05 min
